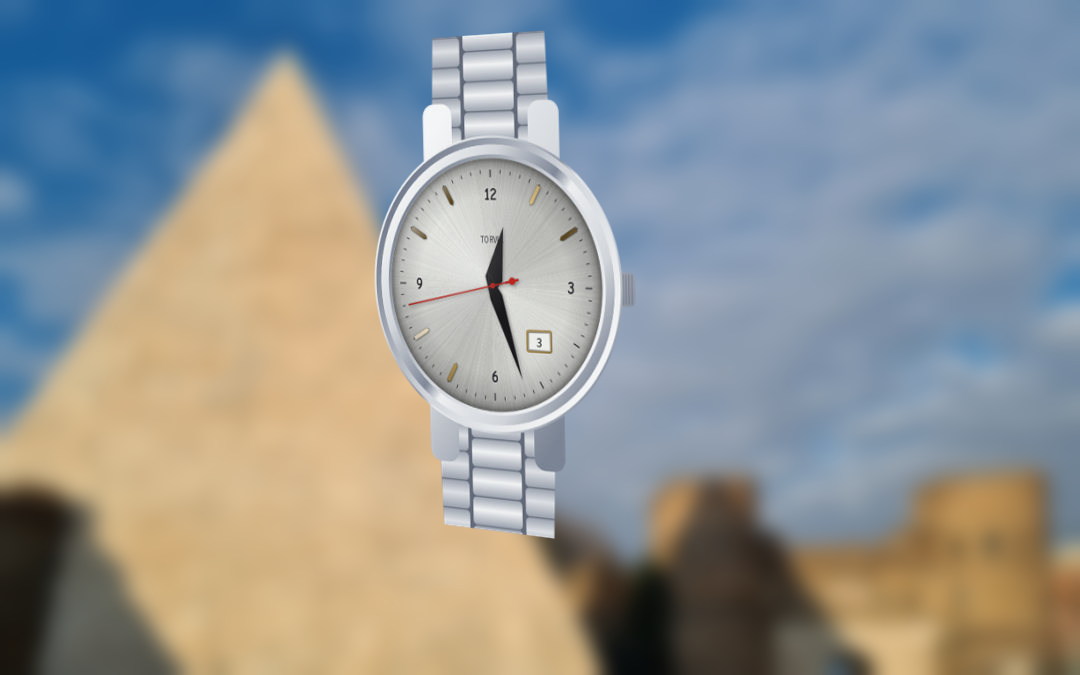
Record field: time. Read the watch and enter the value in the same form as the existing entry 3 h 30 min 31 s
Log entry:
12 h 26 min 43 s
